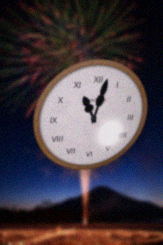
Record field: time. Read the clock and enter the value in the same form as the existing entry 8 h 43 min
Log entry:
11 h 02 min
